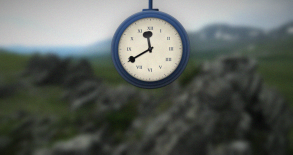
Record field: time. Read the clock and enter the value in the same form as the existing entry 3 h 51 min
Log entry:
11 h 40 min
